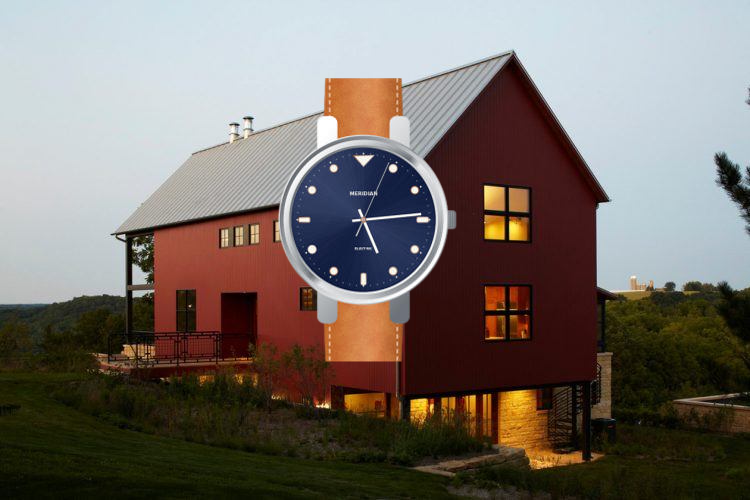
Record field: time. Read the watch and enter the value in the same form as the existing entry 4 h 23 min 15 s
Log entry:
5 h 14 min 04 s
